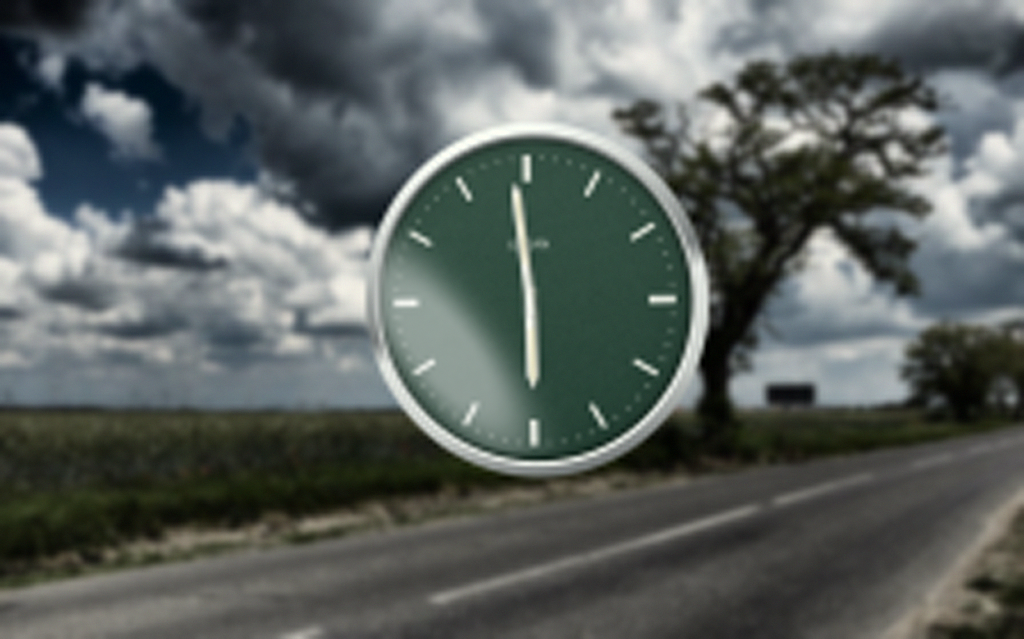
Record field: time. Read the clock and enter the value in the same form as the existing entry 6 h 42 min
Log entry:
5 h 59 min
